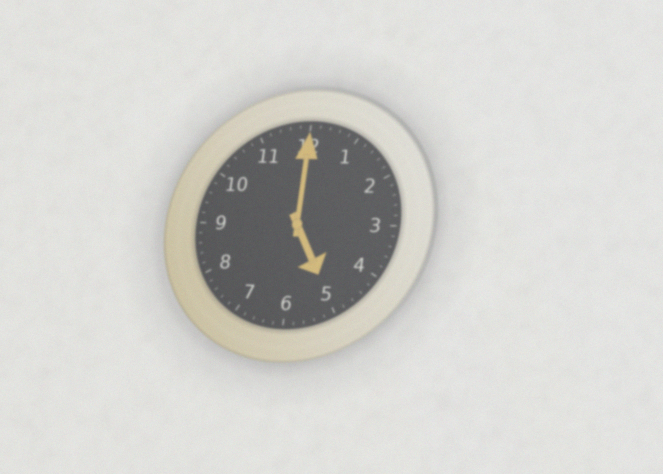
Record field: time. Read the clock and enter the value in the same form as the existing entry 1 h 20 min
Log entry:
5 h 00 min
